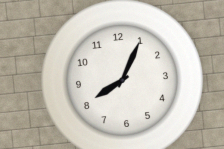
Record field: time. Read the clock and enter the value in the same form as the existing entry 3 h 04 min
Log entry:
8 h 05 min
